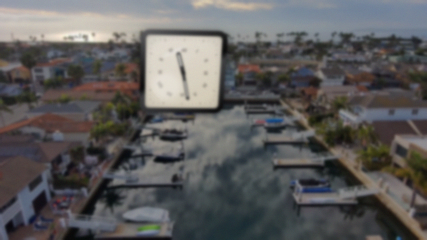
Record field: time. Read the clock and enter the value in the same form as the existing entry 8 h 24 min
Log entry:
11 h 28 min
